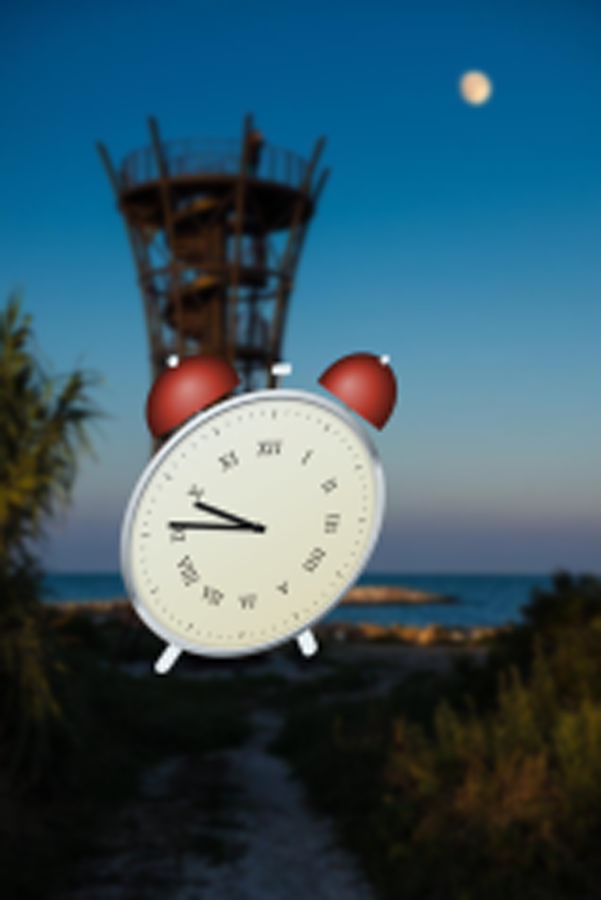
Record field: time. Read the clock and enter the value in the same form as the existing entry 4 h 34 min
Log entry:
9 h 46 min
